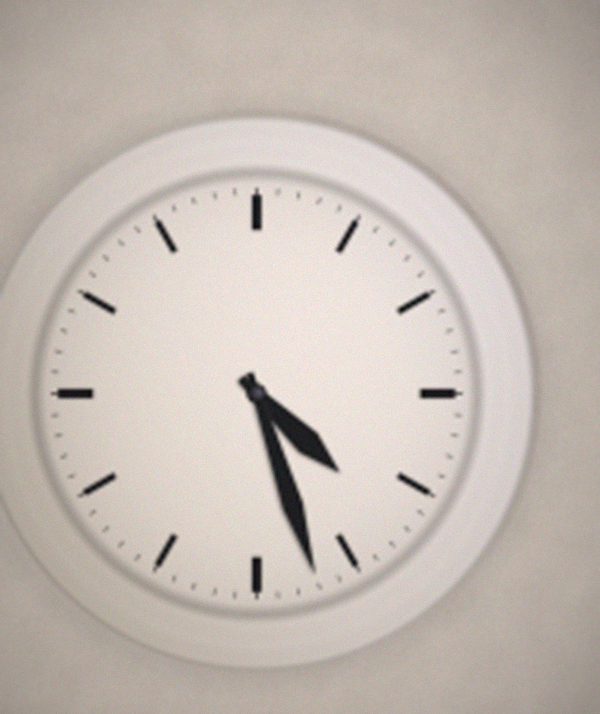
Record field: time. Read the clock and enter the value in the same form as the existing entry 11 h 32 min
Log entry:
4 h 27 min
